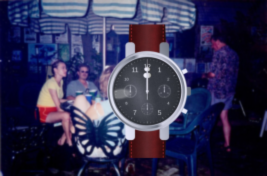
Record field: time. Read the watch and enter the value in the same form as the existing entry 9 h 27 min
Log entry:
12 h 00 min
